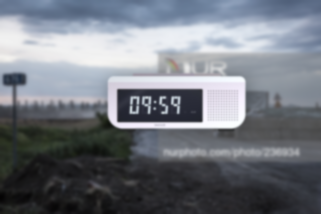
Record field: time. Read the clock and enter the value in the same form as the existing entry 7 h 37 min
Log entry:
9 h 59 min
